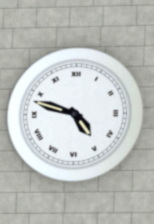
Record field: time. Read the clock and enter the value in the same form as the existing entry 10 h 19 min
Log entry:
4 h 48 min
